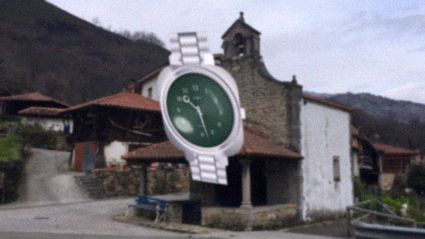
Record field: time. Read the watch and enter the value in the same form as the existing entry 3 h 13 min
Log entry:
10 h 28 min
